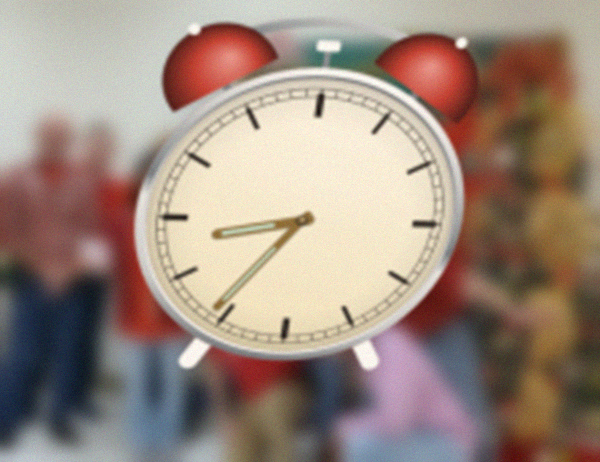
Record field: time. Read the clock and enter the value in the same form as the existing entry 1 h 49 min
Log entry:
8 h 36 min
